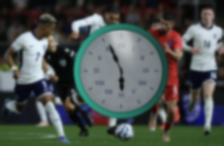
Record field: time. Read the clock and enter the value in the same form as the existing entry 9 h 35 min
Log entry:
5 h 56 min
